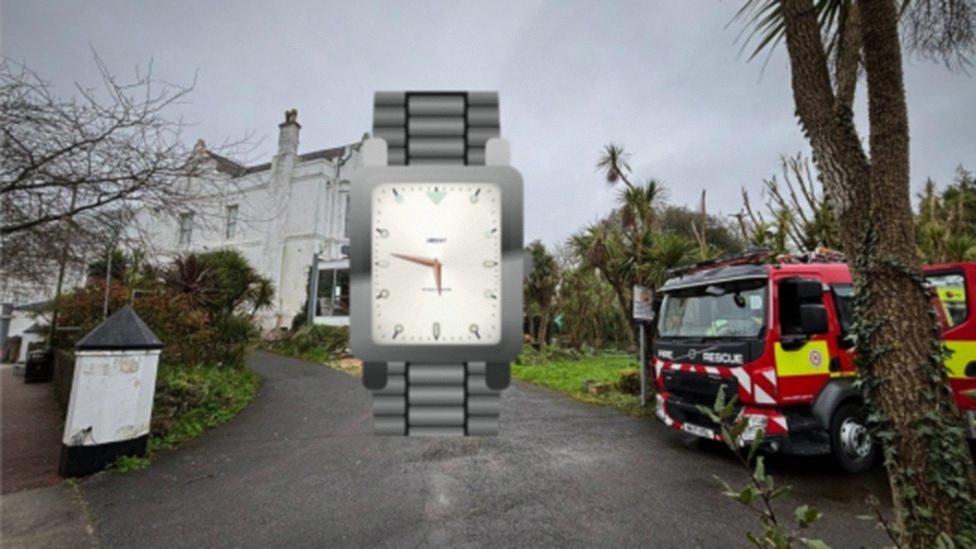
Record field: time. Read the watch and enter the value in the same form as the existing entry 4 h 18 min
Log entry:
5 h 47 min
